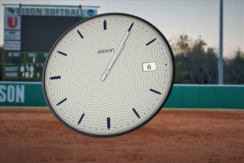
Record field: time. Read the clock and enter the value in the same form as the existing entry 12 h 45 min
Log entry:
1 h 05 min
